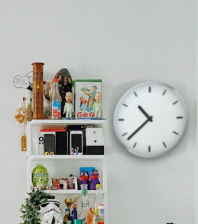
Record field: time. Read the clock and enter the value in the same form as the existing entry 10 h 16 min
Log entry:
10 h 38 min
